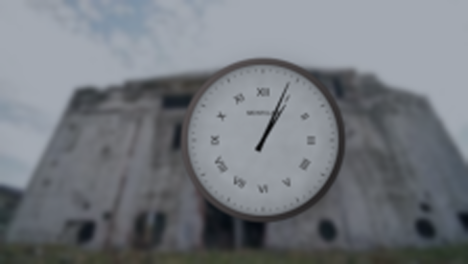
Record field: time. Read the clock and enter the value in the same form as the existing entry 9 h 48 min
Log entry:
1 h 04 min
